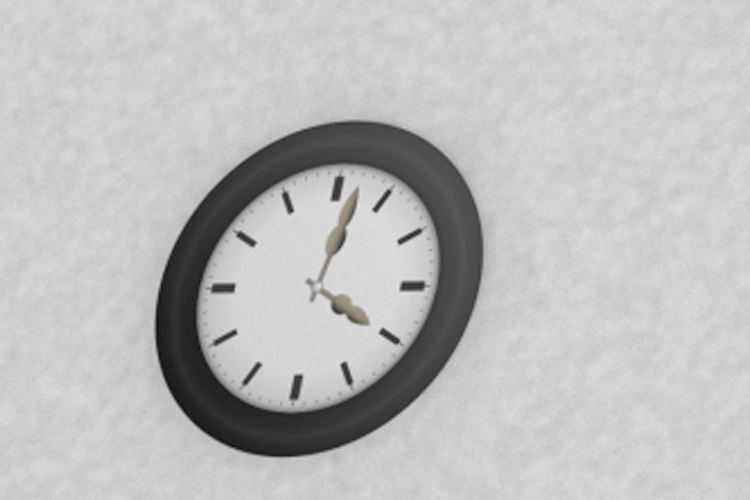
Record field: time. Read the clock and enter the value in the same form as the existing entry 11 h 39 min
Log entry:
4 h 02 min
